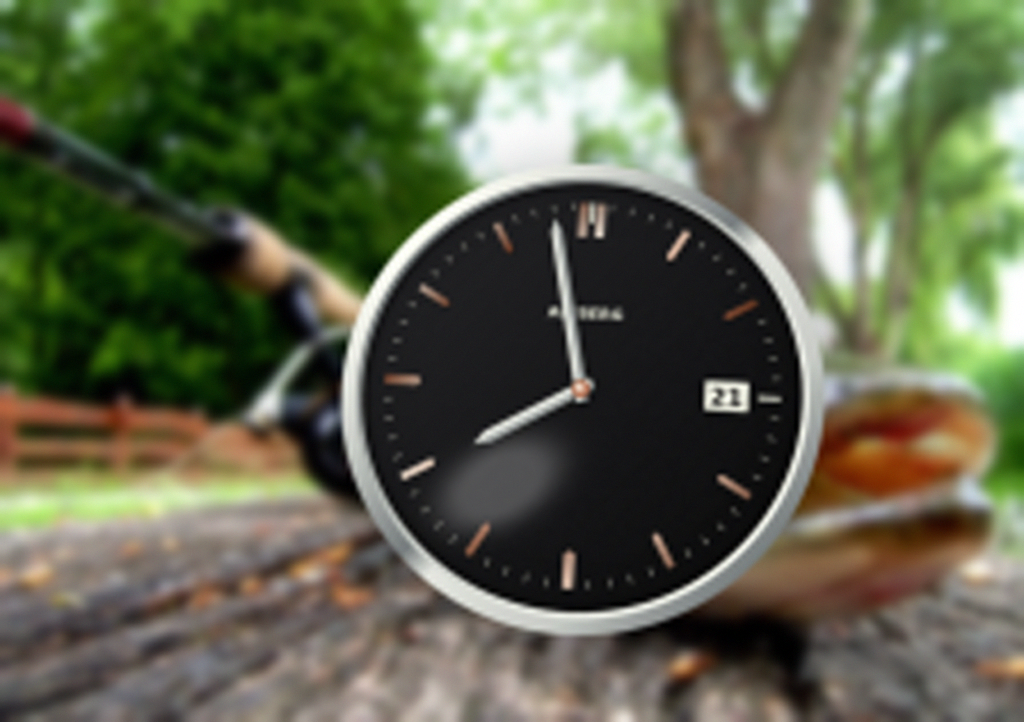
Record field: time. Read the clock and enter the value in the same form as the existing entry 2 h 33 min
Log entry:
7 h 58 min
